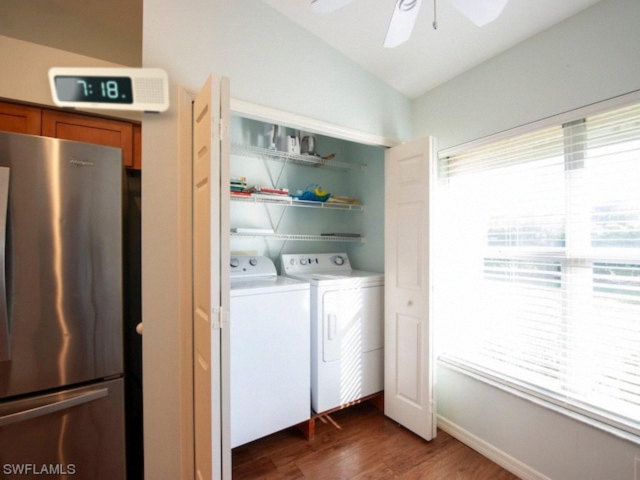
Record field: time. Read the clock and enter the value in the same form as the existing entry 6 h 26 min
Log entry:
7 h 18 min
